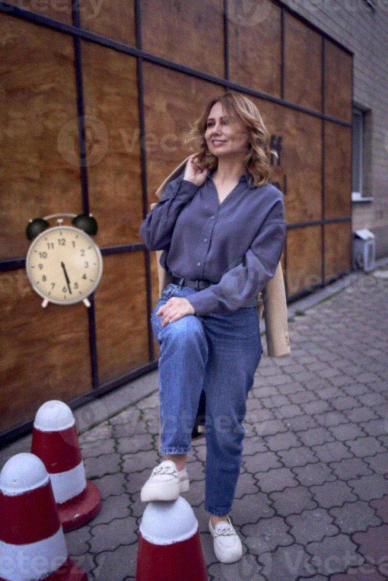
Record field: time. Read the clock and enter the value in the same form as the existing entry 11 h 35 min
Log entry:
5 h 28 min
